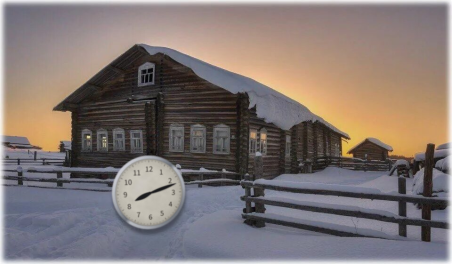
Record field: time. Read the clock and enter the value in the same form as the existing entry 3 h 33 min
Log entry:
8 h 12 min
